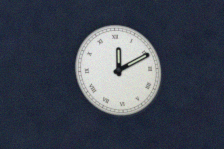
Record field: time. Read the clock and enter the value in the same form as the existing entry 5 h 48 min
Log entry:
12 h 11 min
